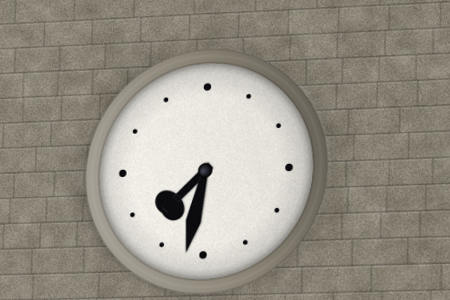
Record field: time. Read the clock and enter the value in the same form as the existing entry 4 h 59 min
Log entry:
7 h 32 min
